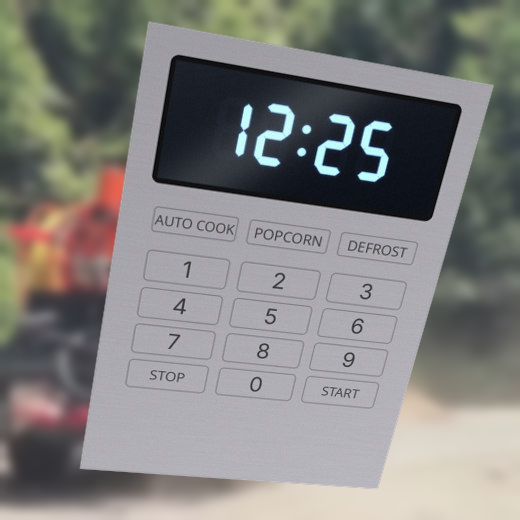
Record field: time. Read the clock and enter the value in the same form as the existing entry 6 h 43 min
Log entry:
12 h 25 min
